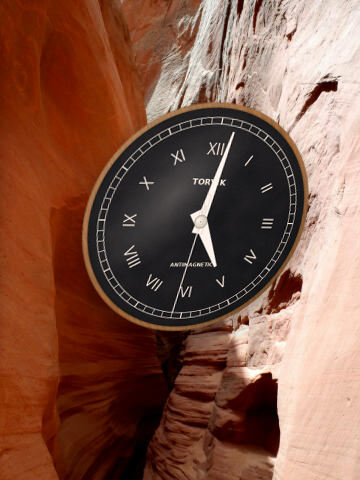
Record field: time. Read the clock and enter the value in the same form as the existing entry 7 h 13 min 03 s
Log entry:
5 h 01 min 31 s
